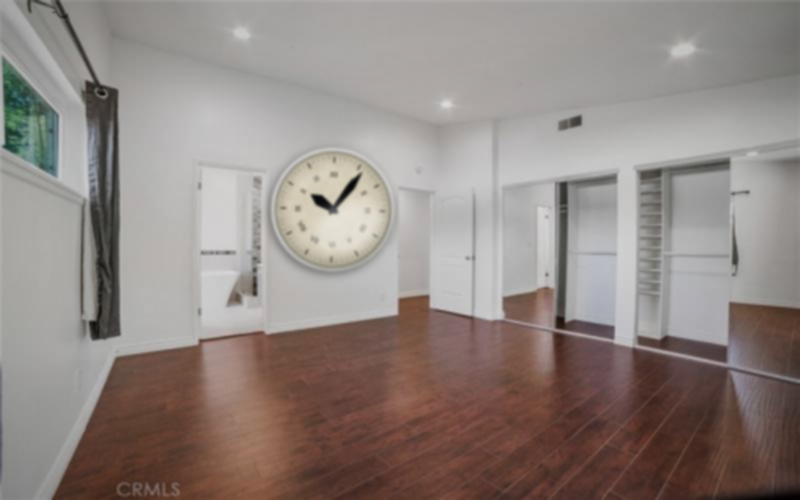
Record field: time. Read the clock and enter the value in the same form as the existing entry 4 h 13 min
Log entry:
10 h 06 min
